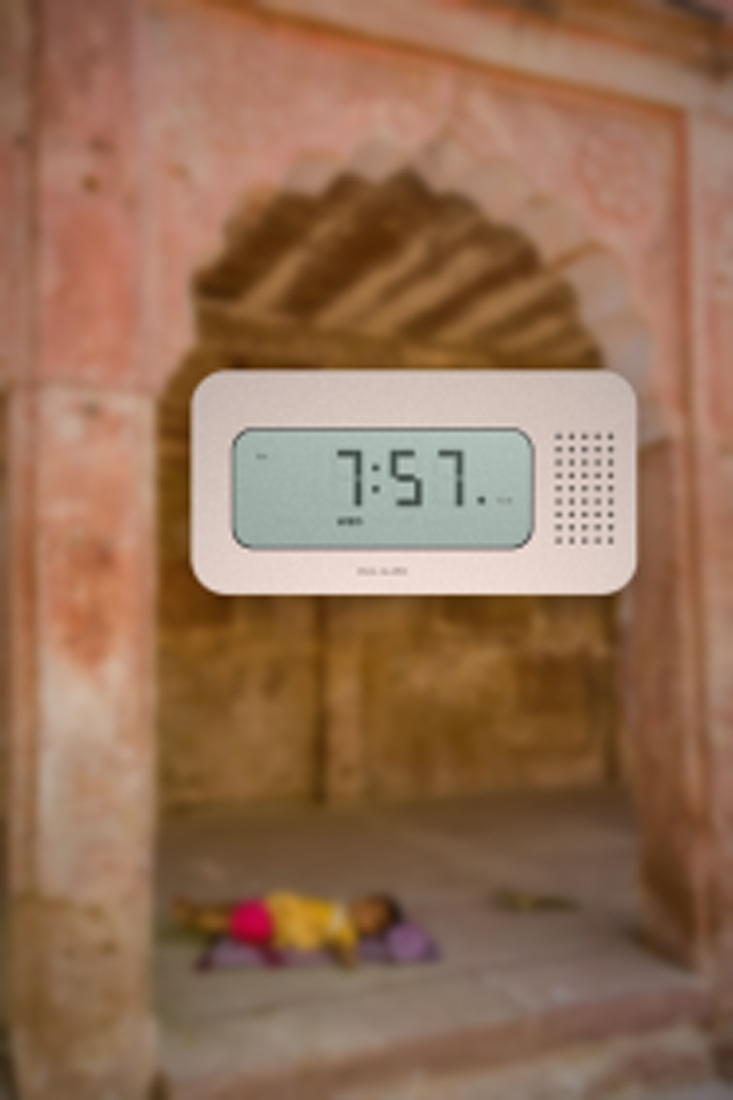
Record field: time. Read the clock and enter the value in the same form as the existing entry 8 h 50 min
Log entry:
7 h 57 min
